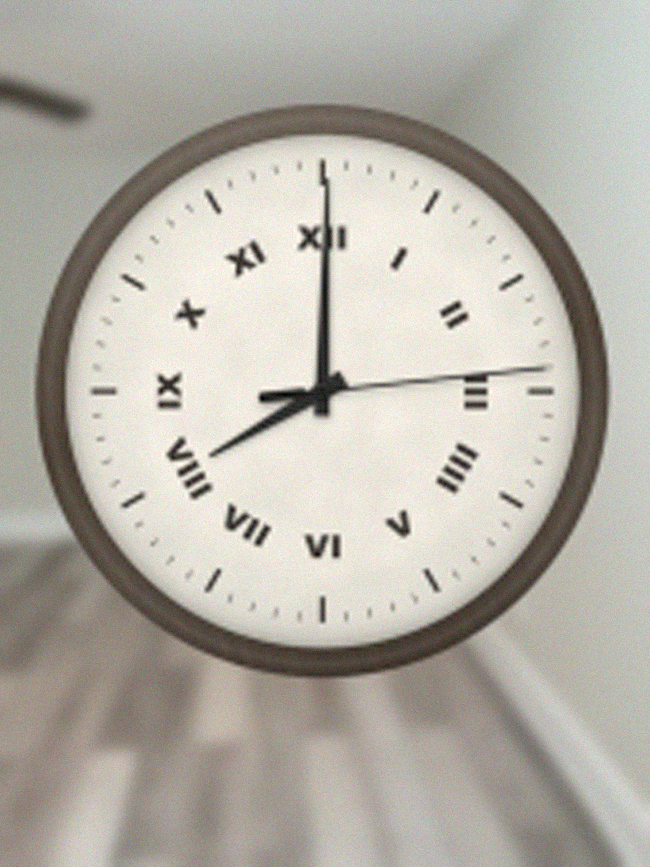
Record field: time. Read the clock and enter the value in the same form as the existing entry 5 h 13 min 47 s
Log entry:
8 h 00 min 14 s
